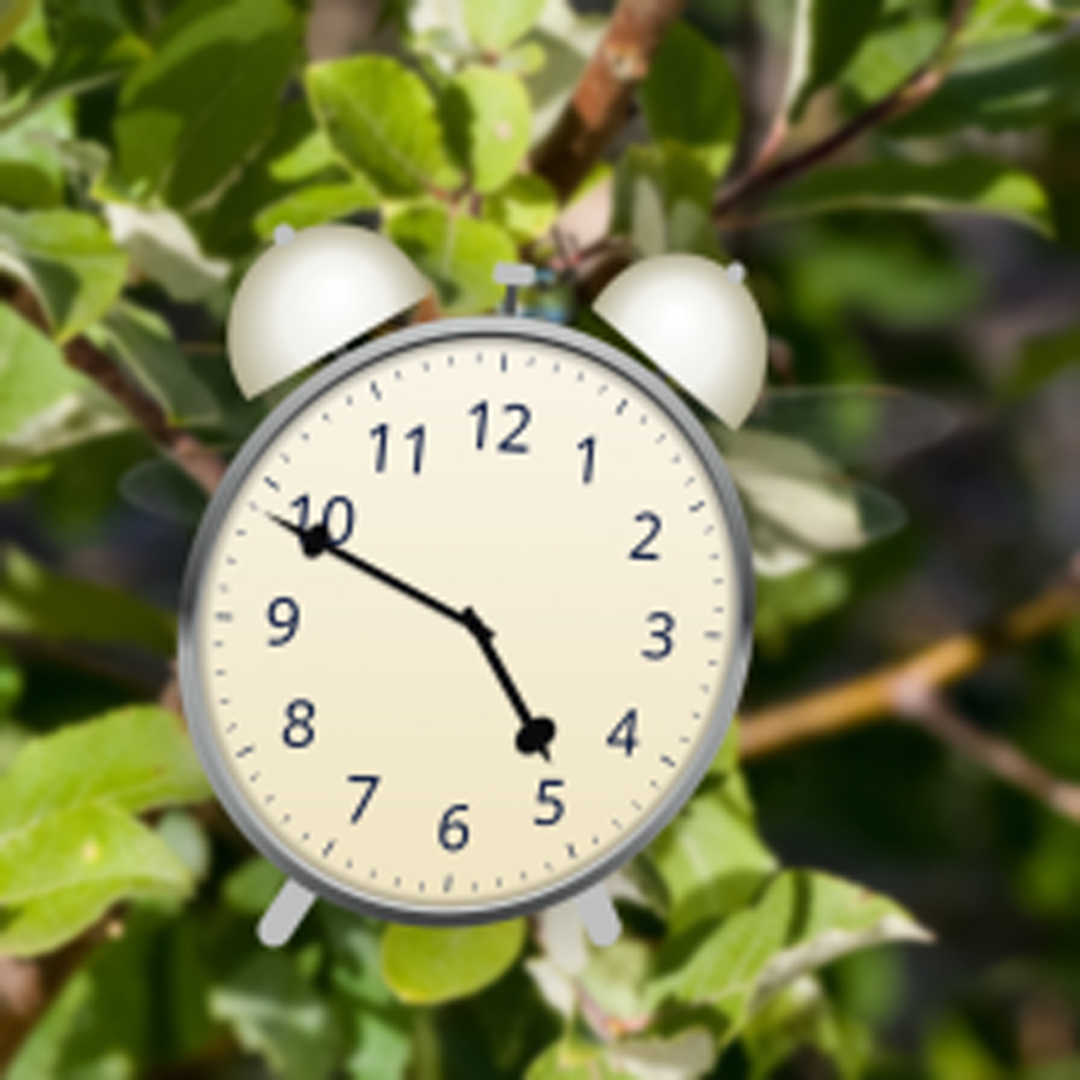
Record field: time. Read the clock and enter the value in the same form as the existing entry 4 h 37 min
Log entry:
4 h 49 min
